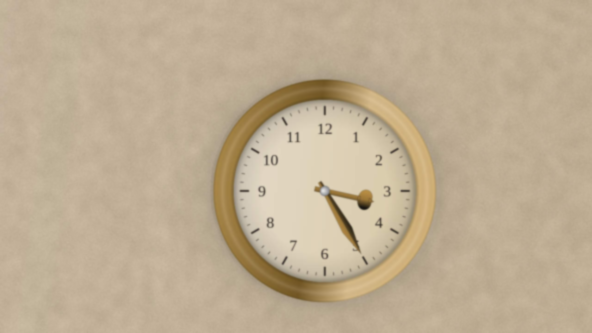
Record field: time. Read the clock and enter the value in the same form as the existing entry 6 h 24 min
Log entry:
3 h 25 min
